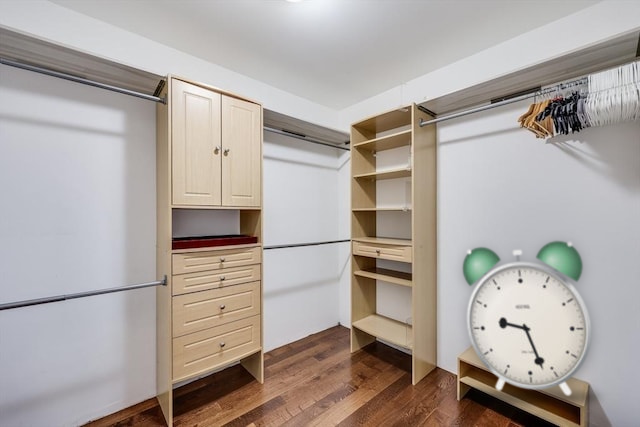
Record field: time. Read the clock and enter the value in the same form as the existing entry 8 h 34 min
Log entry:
9 h 27 min
